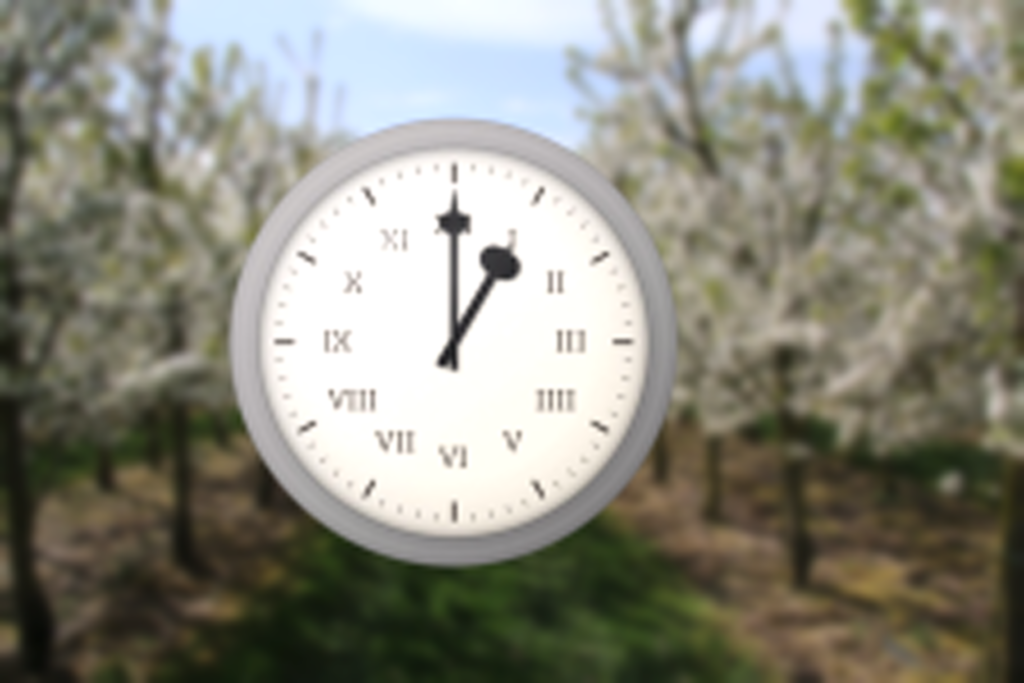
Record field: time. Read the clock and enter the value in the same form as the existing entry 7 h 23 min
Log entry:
1 h 00 min
